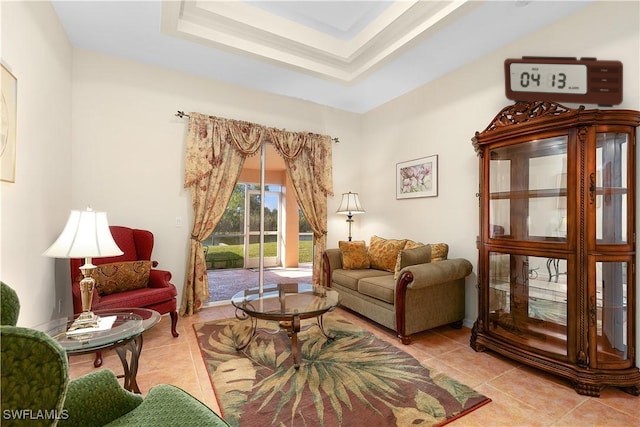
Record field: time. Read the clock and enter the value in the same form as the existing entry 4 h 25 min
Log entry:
4 h 13 min
